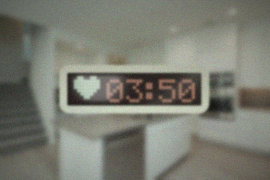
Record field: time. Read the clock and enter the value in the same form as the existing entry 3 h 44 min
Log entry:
3 h 50 min
